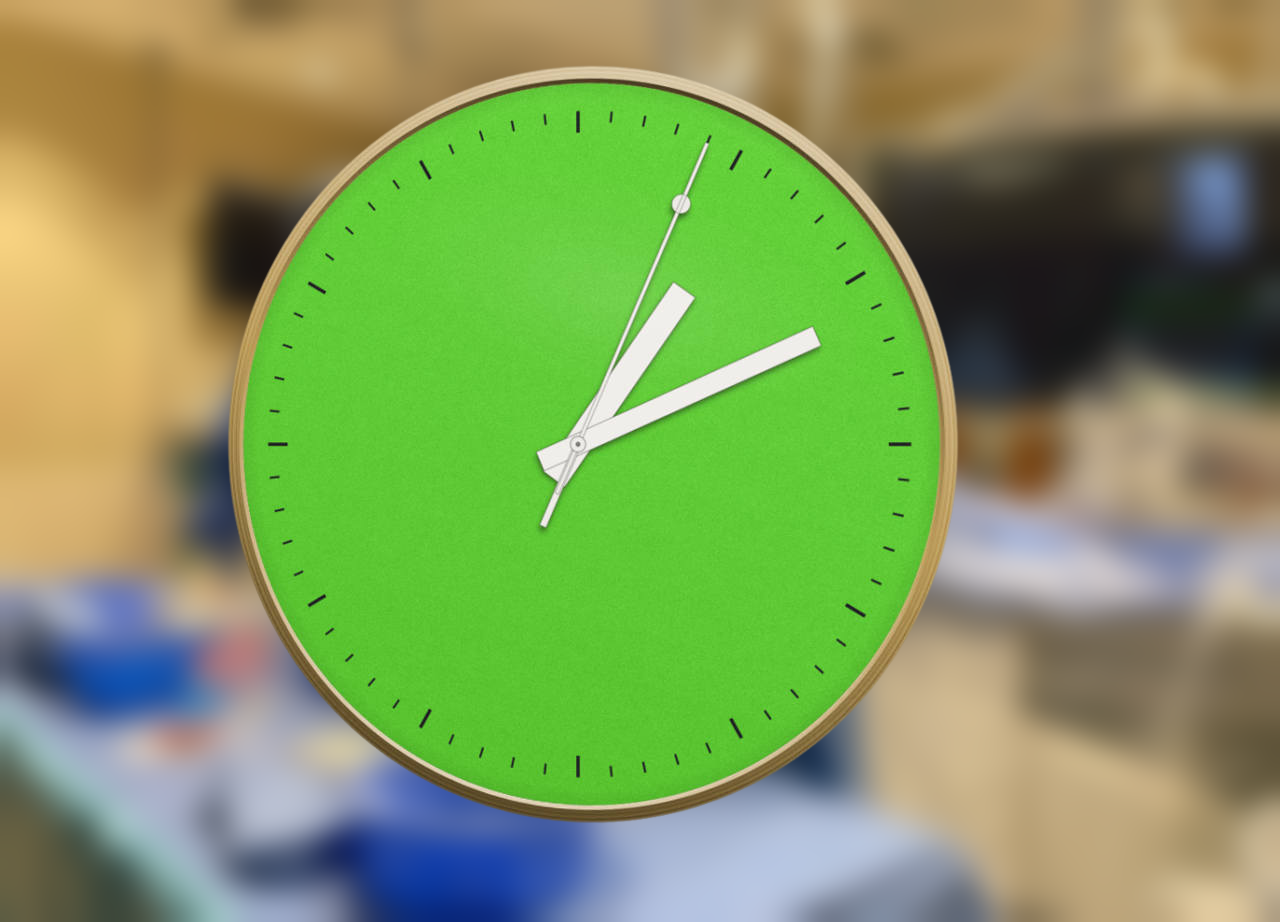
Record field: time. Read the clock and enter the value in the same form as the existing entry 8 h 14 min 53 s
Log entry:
1 h 11 min 04 s
